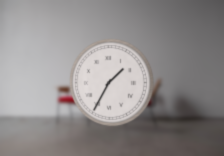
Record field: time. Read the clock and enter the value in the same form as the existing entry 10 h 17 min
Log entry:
1 h 35 min
